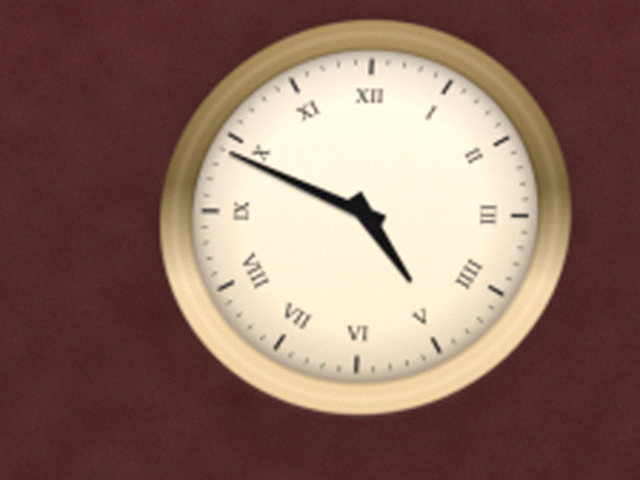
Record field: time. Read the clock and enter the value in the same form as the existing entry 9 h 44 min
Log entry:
4 h 49 min
